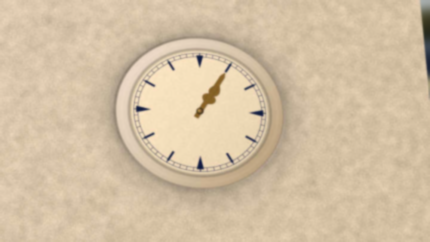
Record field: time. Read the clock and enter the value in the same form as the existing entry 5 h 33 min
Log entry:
1 h 05 min
